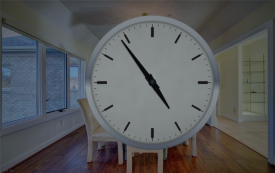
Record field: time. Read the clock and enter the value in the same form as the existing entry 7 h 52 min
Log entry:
4 h 54 min
